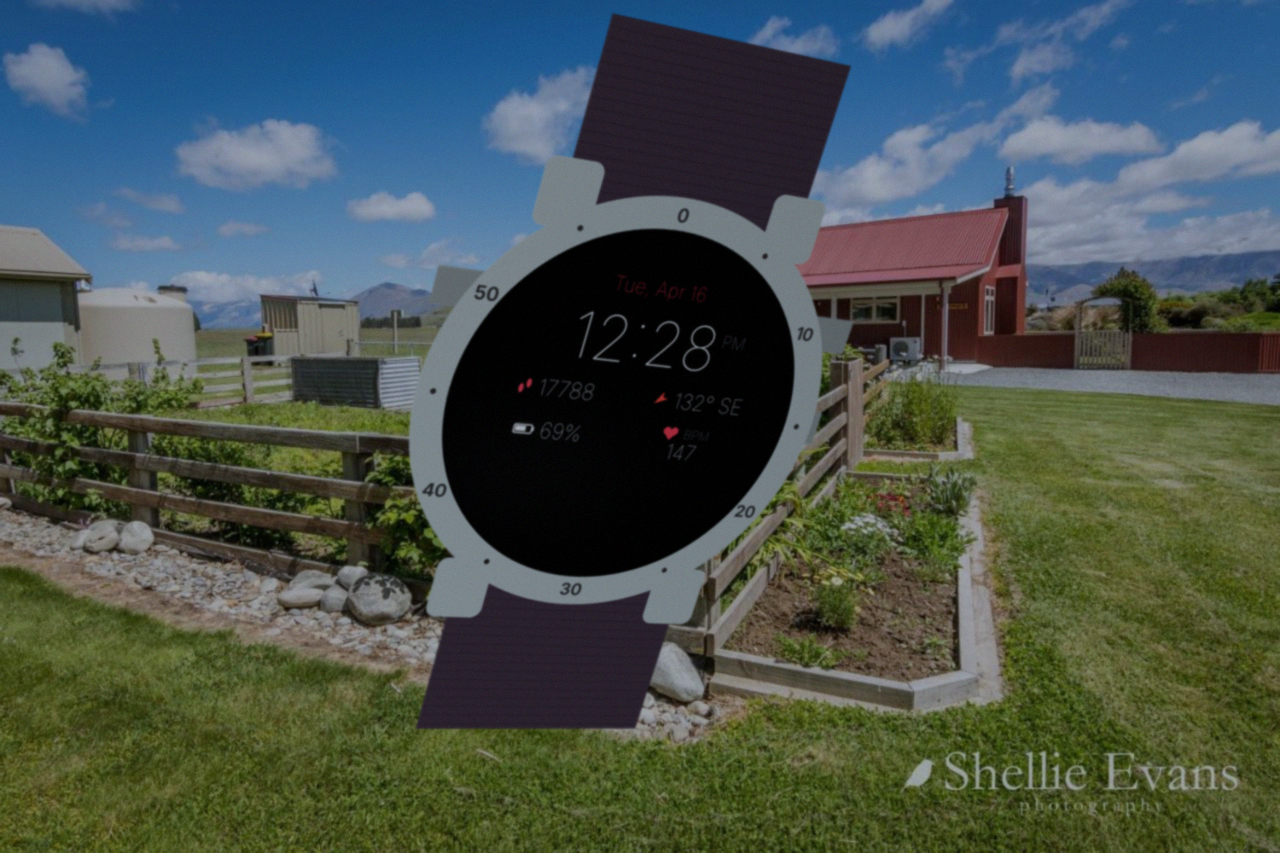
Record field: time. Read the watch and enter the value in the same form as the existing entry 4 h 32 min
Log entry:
12 h 28 min
